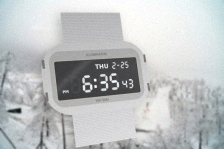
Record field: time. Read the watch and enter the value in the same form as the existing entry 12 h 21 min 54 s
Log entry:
6 h 35 min 43 s
